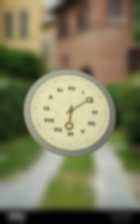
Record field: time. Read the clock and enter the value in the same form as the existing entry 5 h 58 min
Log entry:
6 h 09 min
